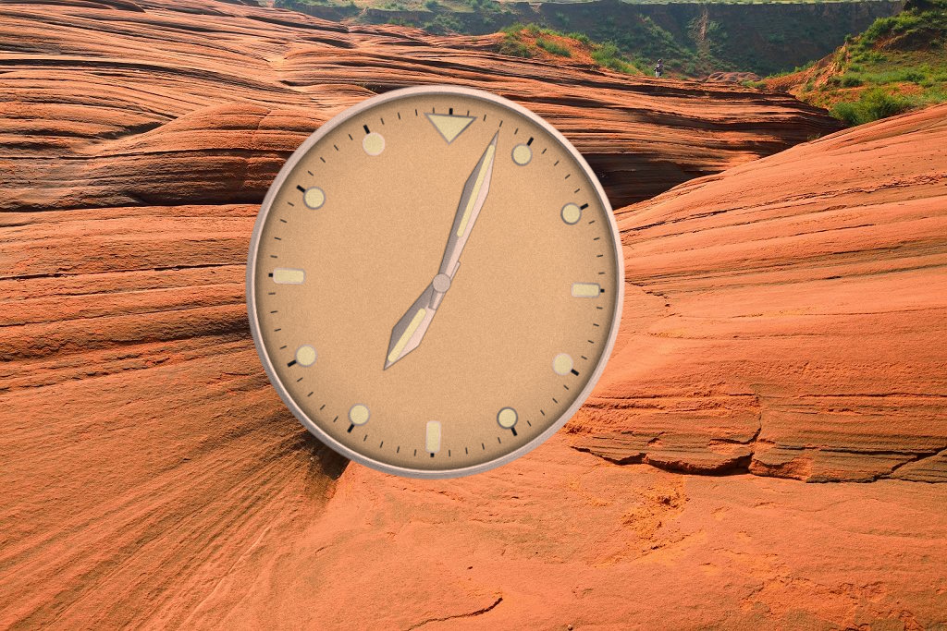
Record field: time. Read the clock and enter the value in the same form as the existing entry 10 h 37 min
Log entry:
7 h 03 min
